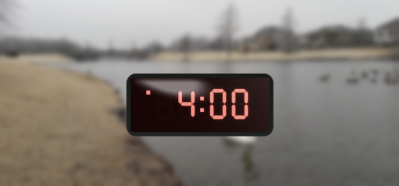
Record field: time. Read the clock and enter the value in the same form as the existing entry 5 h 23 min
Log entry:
4 h 00 min
